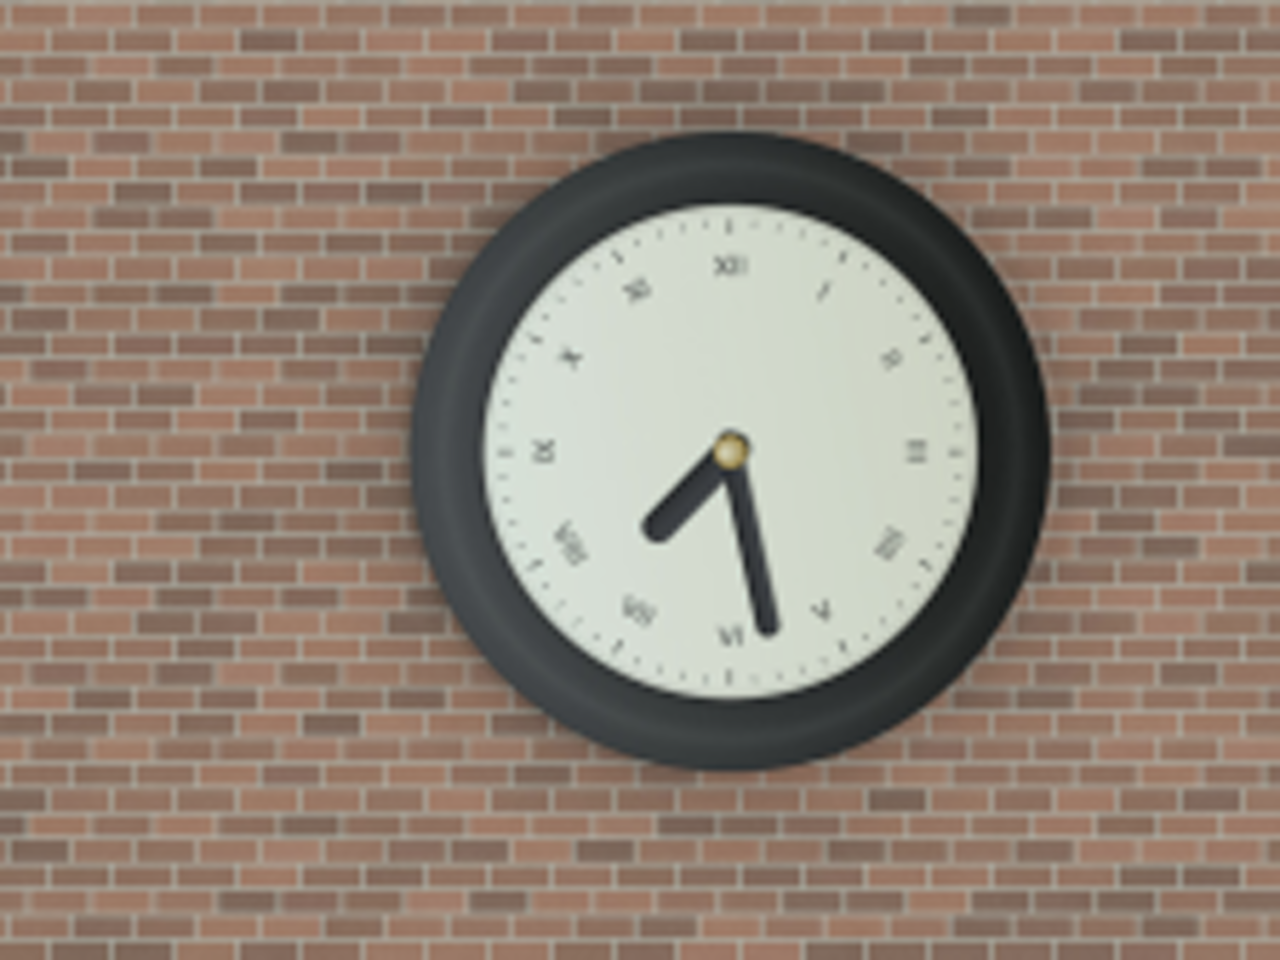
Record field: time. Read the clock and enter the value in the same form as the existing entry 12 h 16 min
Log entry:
7 h 28 min
